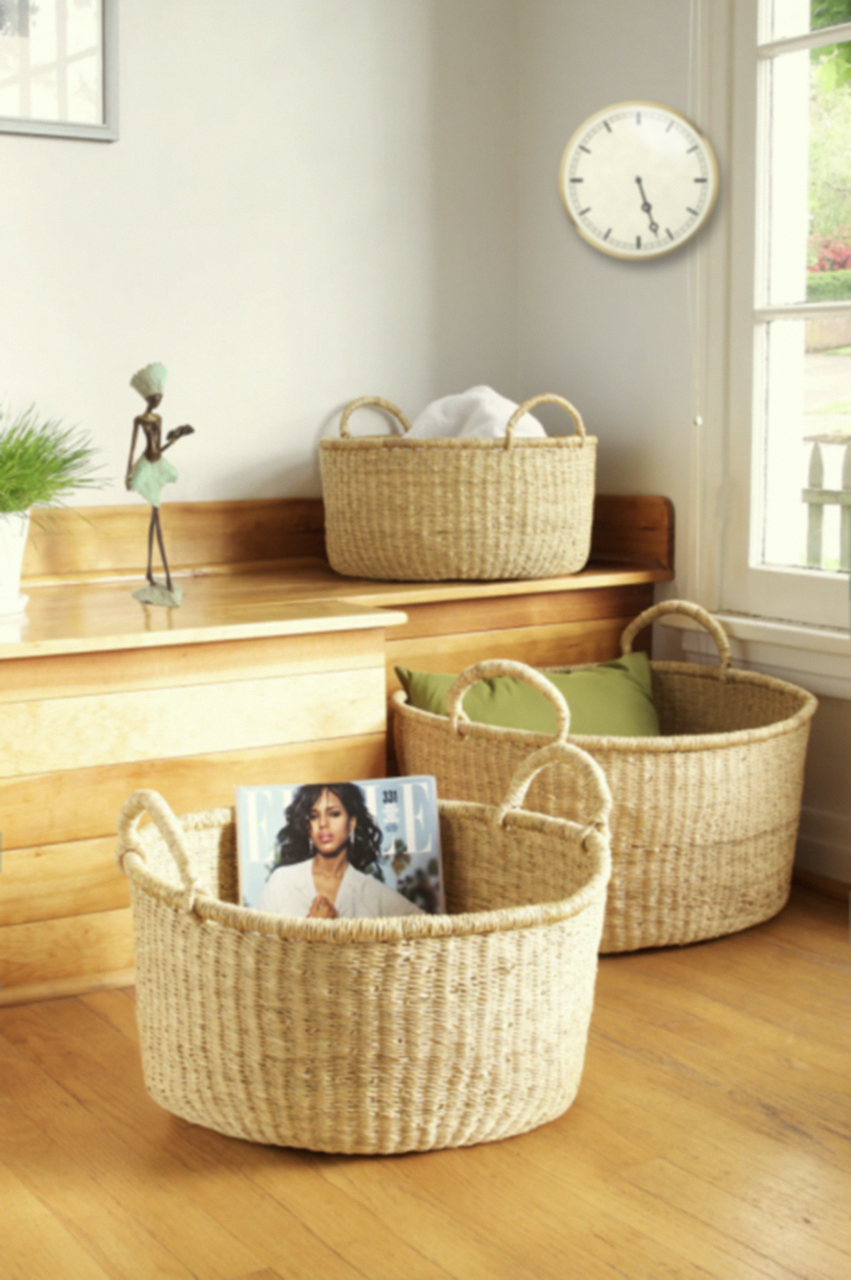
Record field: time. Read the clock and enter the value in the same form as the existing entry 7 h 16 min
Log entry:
5 h 27 min
